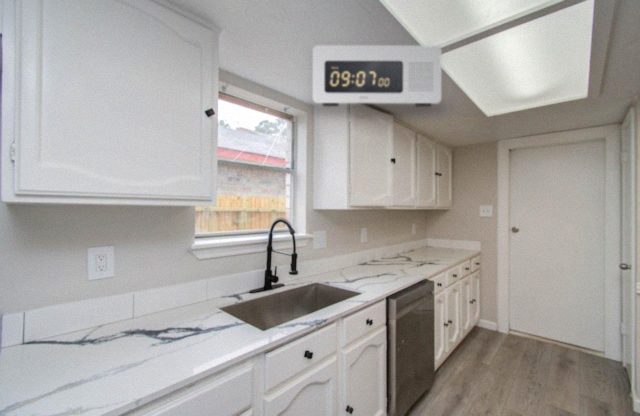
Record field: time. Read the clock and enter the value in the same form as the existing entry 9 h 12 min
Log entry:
9 h 07 min
